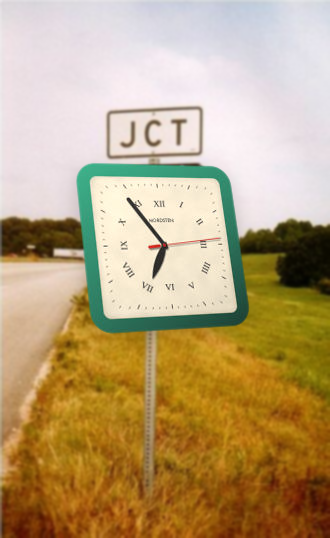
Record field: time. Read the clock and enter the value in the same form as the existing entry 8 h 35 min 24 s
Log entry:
6 h 54 min 14 s
